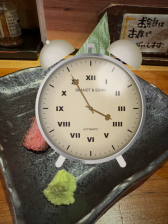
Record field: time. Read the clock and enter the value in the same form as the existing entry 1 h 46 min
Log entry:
3 h 55 min
